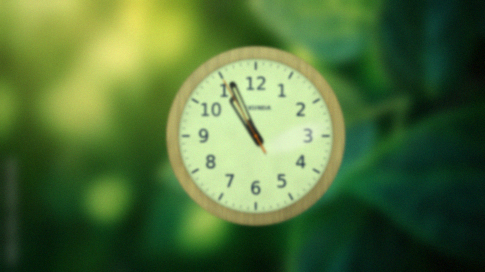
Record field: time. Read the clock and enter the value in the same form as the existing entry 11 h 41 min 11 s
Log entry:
10 h 55 min 55 s
